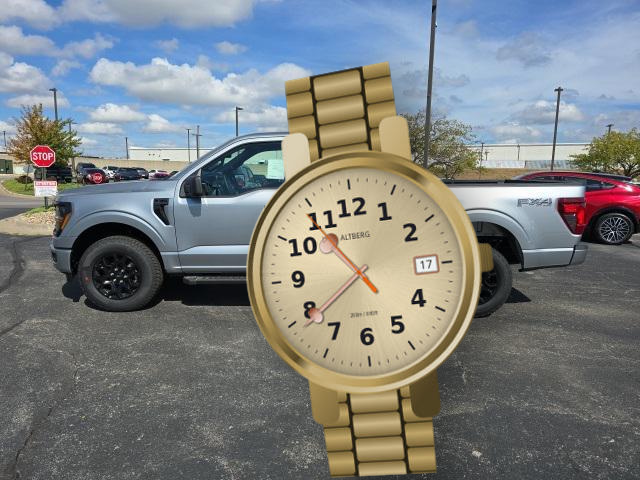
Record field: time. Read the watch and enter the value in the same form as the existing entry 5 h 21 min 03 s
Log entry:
10 h 38 min 54 s
